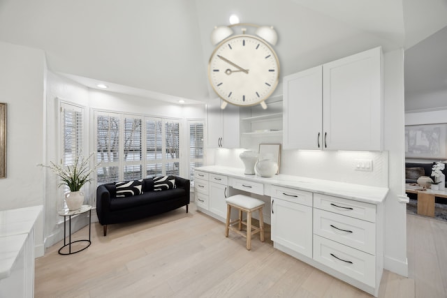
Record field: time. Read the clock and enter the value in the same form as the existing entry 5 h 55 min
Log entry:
8 h 50 min
